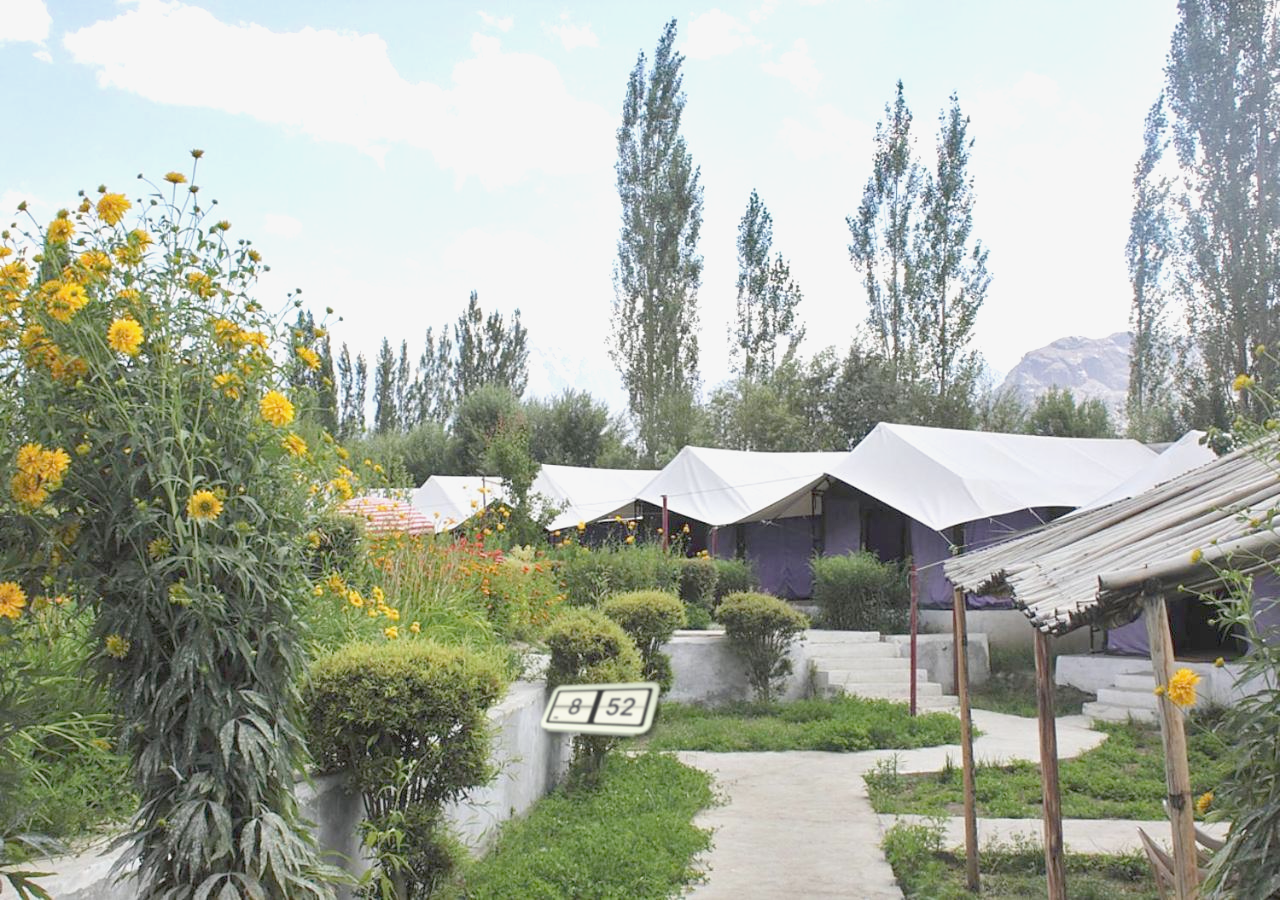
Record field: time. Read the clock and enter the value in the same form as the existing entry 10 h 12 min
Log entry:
8 h 52 min
